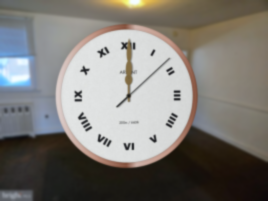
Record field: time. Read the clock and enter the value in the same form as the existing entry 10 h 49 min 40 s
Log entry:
12 h 00 min 08 s
